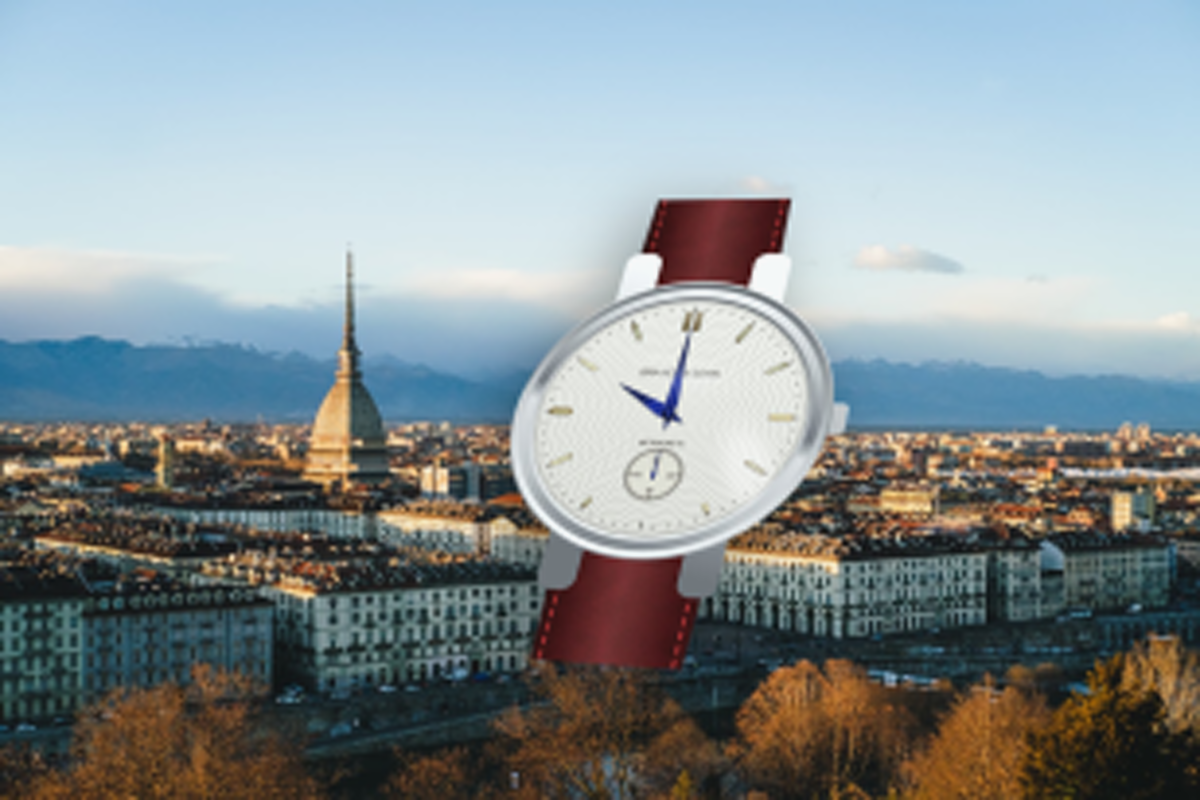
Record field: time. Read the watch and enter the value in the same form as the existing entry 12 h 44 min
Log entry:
10 h 00 min
